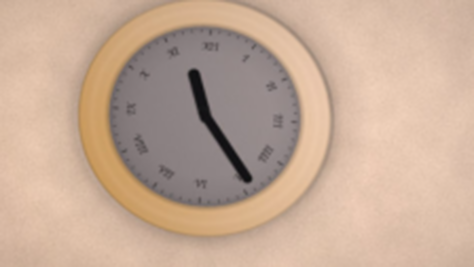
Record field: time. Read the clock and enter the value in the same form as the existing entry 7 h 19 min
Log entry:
11 h 24 min
